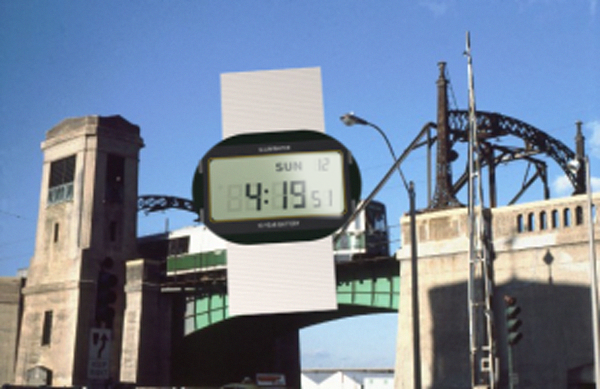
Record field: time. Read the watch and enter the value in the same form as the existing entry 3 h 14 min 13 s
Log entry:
4 h 19 min 51 s
